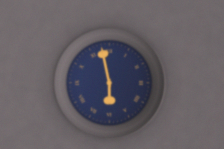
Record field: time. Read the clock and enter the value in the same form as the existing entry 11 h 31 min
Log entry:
5 h 58 min
